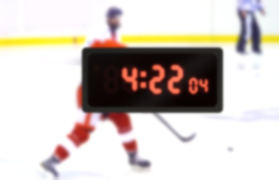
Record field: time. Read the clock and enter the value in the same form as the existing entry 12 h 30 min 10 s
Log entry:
4 h 22 min 04 s
